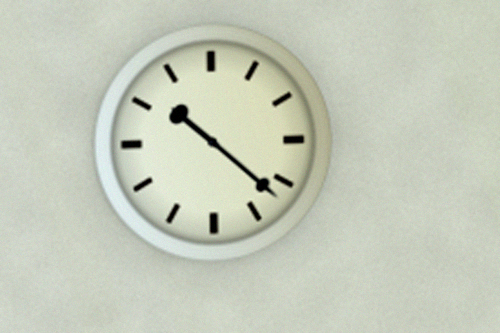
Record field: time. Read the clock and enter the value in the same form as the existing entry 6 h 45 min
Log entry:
10 h 22 min
